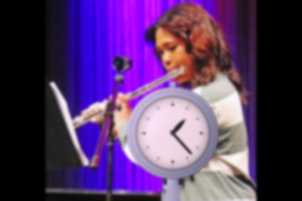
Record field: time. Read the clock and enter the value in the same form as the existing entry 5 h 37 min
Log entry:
1 h 23 min
